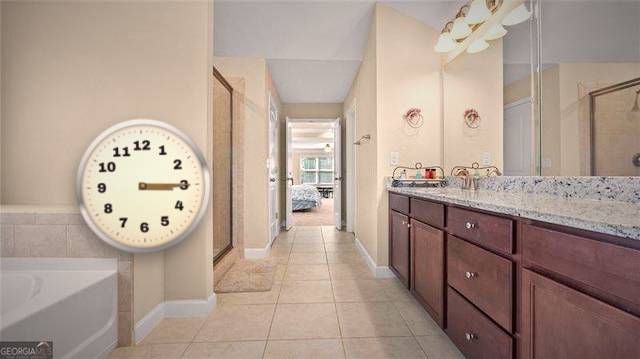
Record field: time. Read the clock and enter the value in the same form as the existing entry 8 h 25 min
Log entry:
3 h 15 min
